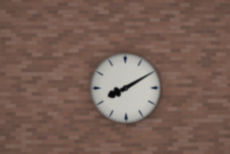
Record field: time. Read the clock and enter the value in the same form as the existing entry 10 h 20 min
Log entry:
8 h 10 min
